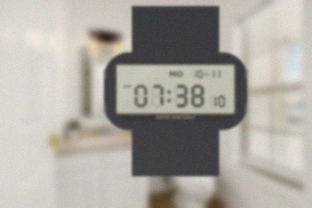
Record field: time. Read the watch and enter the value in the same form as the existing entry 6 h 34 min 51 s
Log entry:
7 h 38 min 10 s
